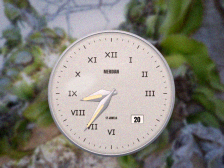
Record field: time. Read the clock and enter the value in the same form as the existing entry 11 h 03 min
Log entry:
8 h 36 min
